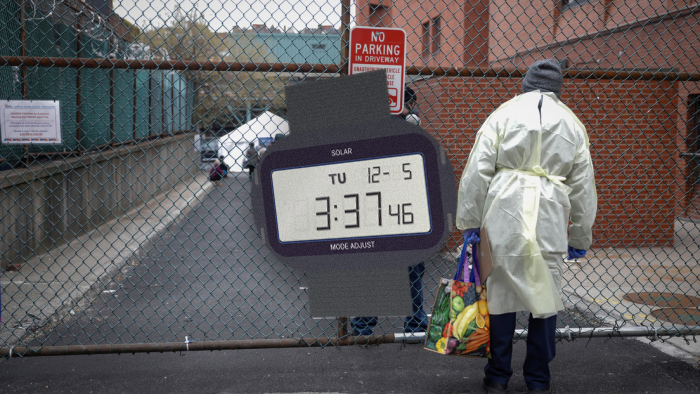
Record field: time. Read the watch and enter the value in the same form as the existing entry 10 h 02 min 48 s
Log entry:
3 h 37 min 46 s
